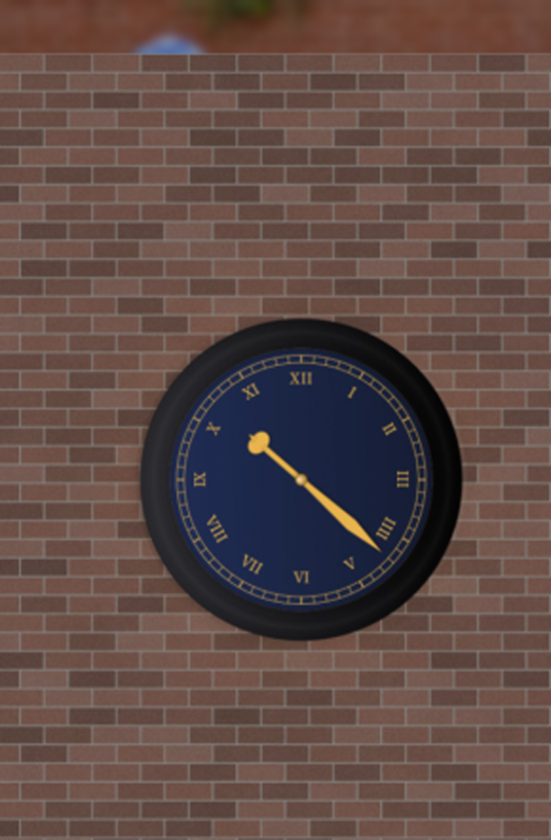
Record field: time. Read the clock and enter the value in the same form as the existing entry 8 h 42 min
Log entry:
10 h 22 min
